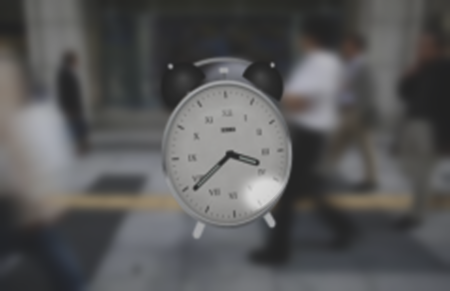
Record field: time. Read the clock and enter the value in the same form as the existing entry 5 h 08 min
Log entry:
3 h 39 min
